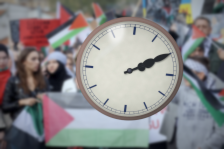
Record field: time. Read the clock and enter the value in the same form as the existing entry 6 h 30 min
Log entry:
2 h 10 min
